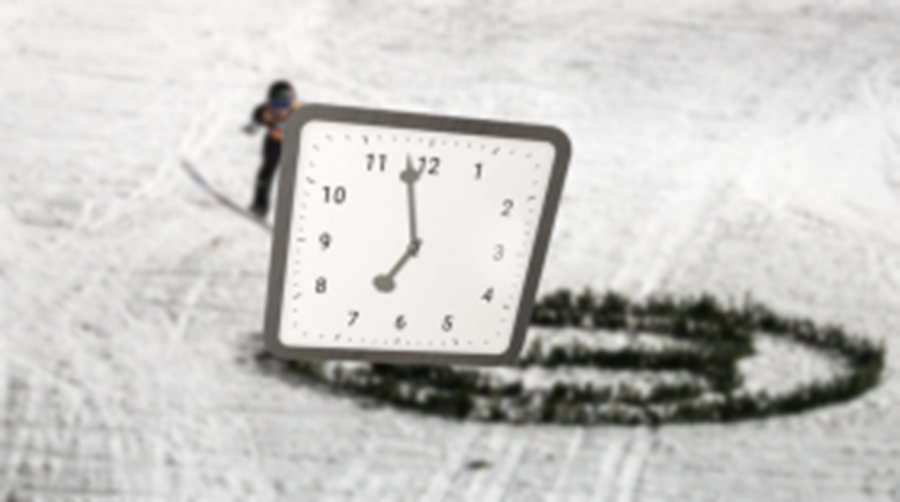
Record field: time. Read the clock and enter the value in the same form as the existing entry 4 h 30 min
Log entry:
6 h 58 min
